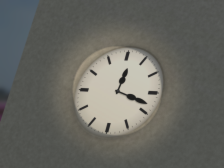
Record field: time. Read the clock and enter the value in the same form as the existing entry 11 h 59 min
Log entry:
12 h 18 min
